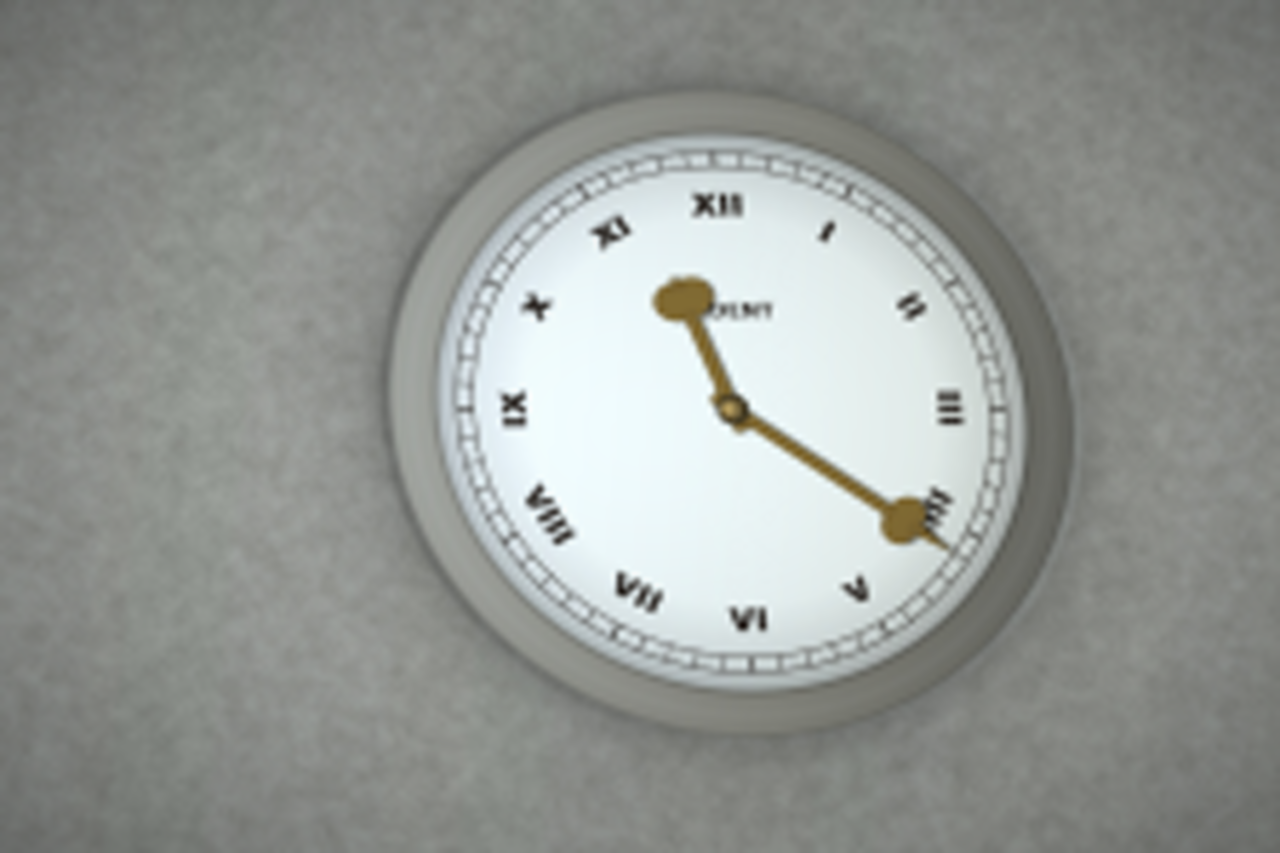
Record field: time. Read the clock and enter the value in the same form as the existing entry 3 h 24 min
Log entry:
11 h 21 min
